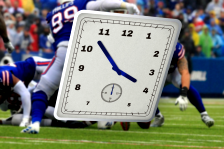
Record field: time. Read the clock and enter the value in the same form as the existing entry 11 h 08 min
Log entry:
3 h 53 min
